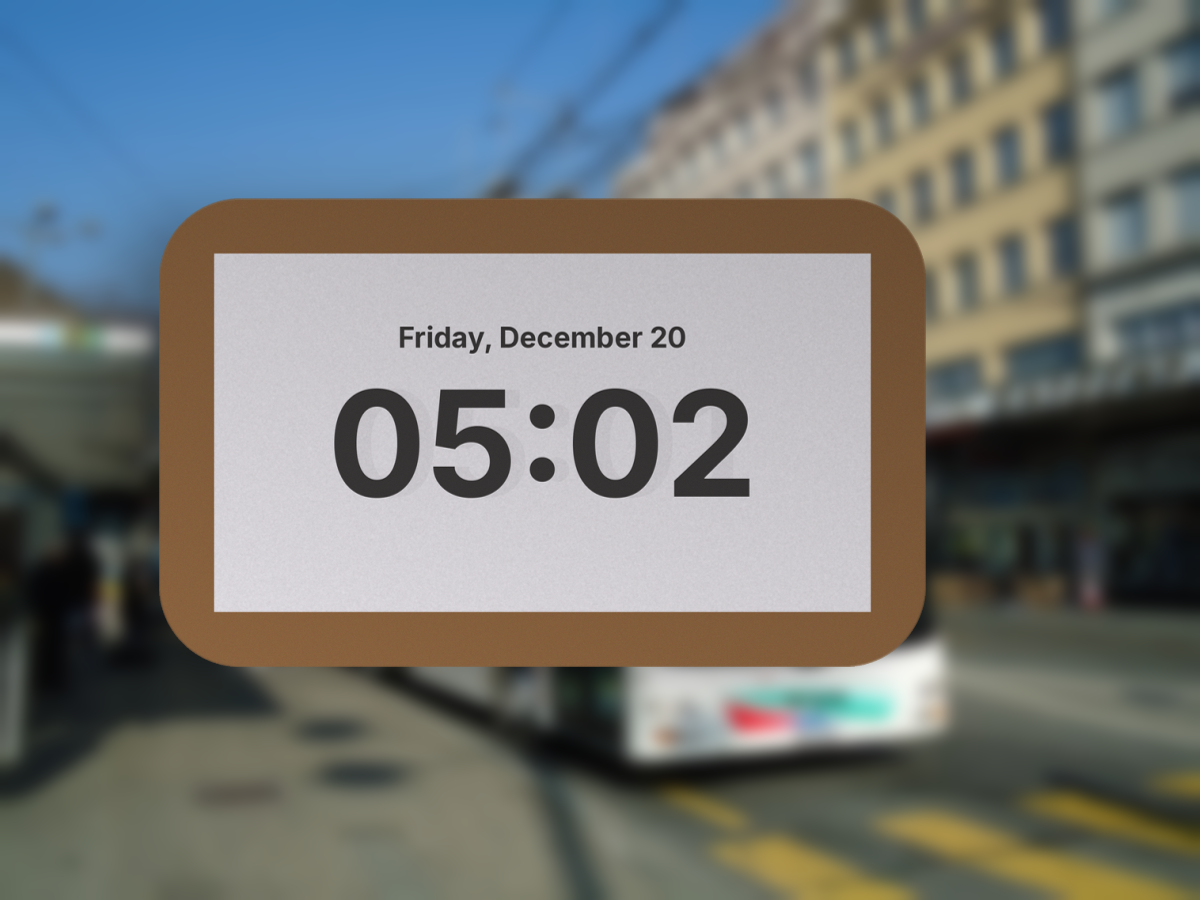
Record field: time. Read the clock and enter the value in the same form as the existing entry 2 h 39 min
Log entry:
5 h 02 min
